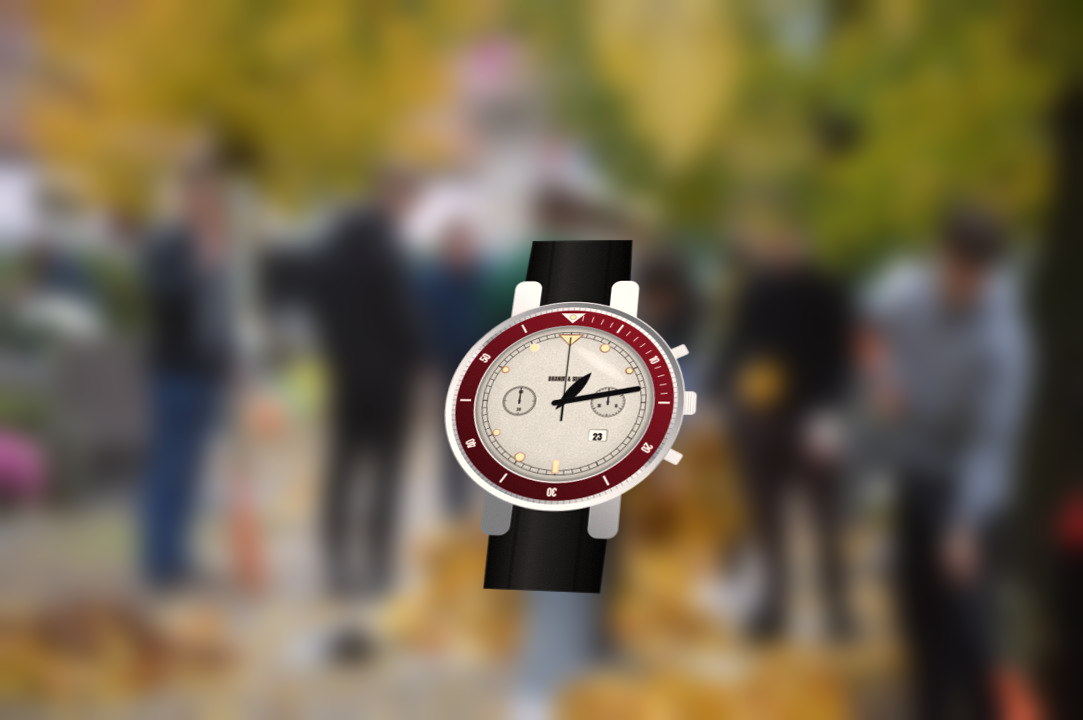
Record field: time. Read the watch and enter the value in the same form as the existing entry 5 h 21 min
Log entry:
1 h 13 min
